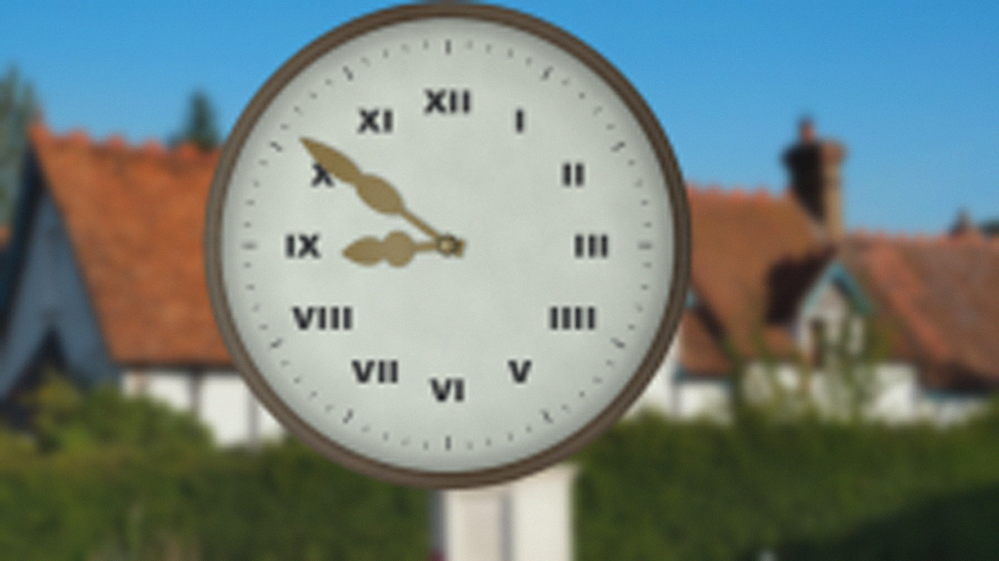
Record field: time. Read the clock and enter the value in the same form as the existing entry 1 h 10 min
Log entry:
8 h 51 min
